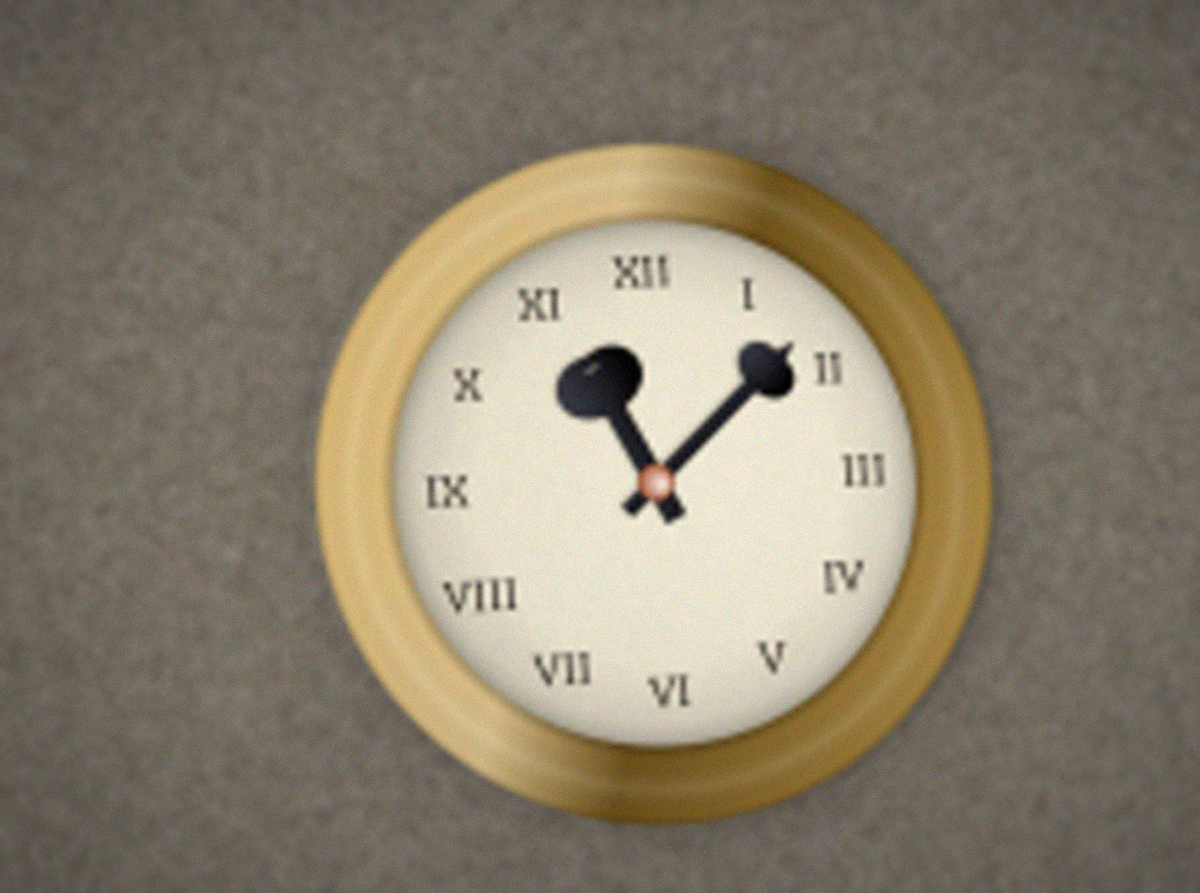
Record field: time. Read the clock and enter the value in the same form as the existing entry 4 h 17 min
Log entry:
11 h 08 min
